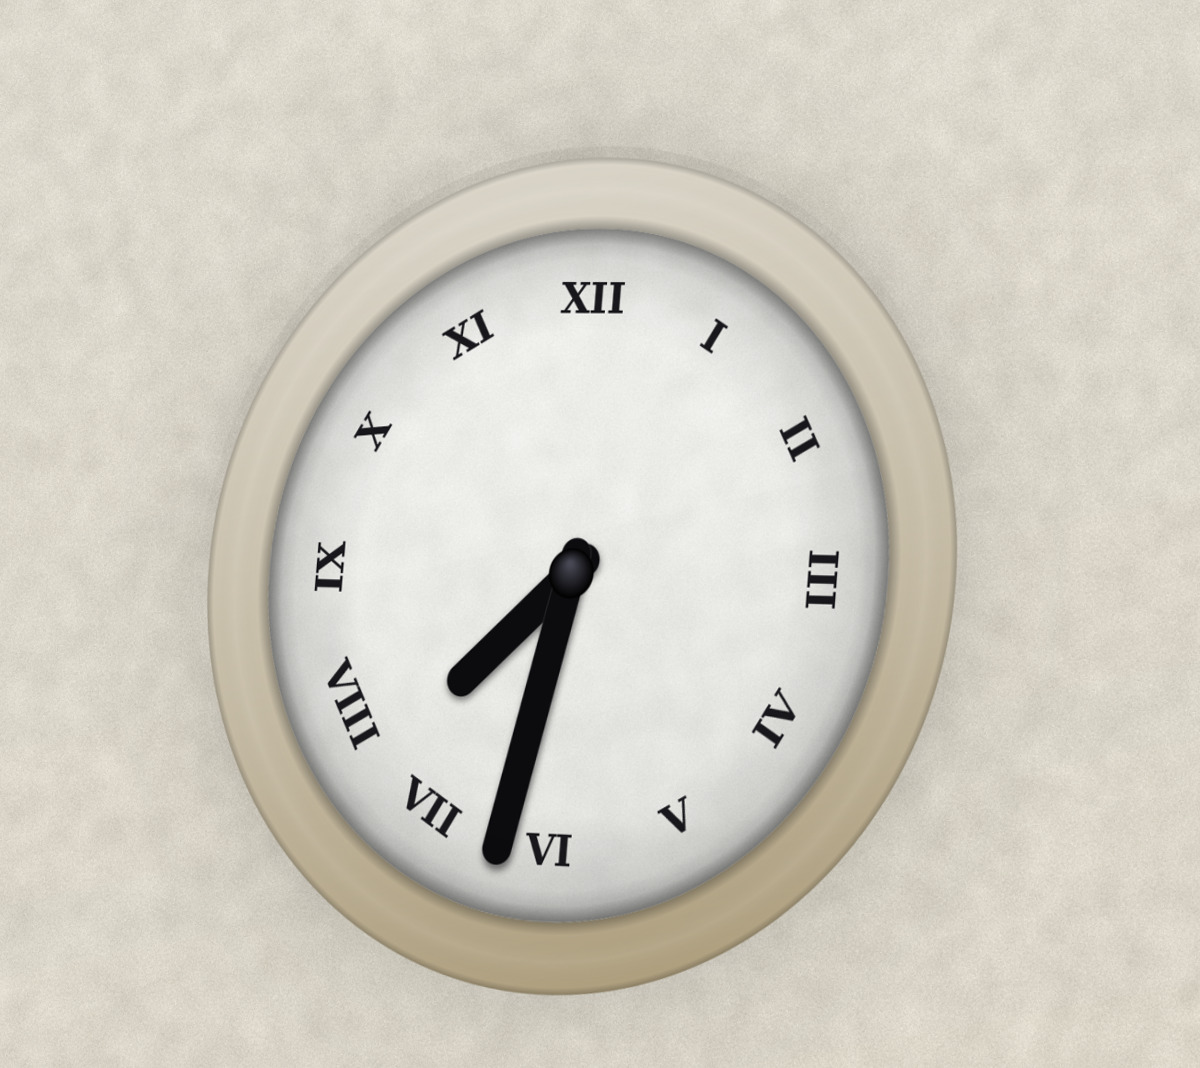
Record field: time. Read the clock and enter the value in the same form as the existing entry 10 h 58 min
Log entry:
7 h 32 min
